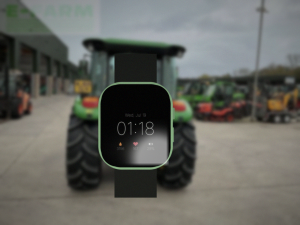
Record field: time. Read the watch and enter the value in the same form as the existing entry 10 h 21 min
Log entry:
1 h 18 min
